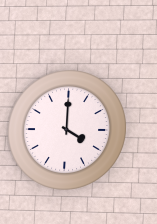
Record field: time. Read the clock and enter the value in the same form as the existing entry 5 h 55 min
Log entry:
4 h 00 min
